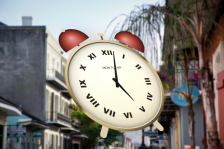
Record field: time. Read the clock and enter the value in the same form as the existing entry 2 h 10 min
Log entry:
5 h 02 min
